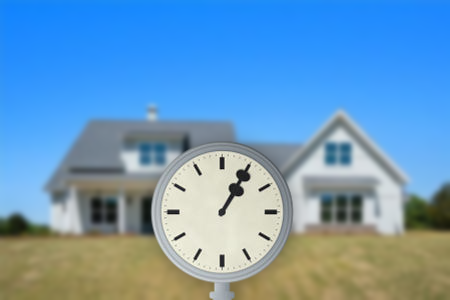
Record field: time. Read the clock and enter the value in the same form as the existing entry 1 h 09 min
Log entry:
1 h 05 min
